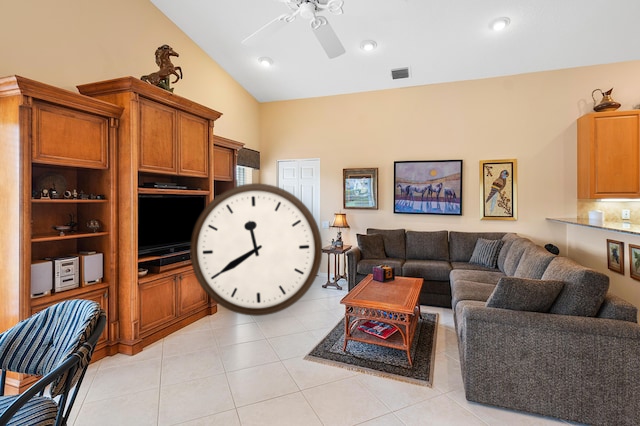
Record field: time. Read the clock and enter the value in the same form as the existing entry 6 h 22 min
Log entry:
11 h 40 min
